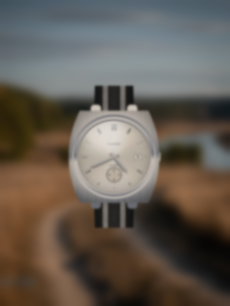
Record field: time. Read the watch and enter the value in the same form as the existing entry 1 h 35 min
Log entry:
4 h 41 min
